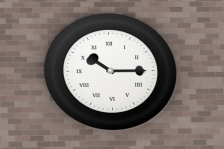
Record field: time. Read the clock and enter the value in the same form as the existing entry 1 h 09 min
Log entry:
10 h 15 min
